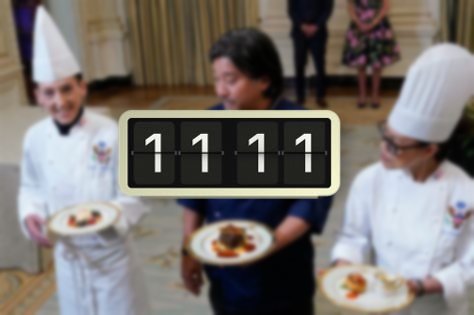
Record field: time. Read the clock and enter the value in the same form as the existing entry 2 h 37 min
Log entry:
11 h 11 min
